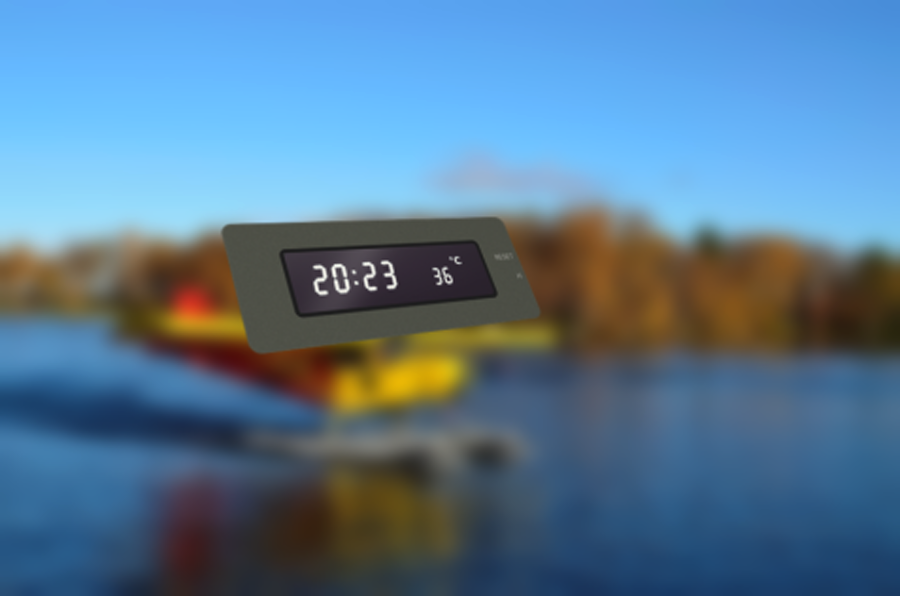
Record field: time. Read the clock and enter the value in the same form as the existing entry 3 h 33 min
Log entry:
20 h 23 min
